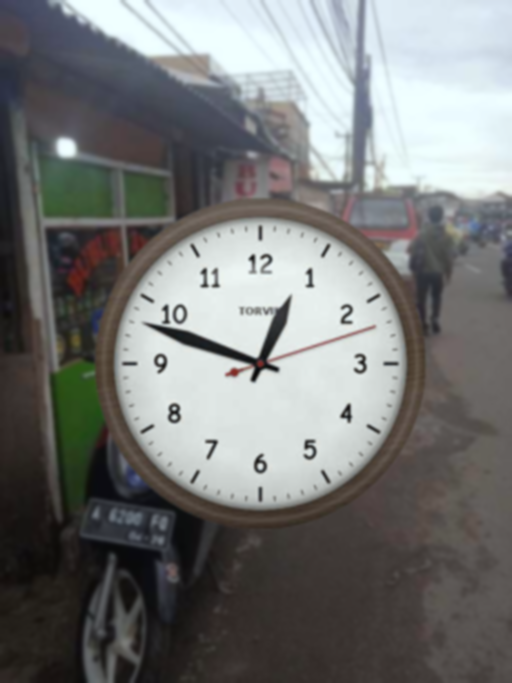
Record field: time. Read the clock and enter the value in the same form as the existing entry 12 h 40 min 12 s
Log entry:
12 h 48 min 12 s
